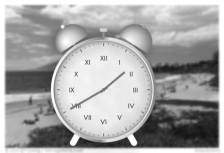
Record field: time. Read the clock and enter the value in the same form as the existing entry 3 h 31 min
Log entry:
1 h 40 min
